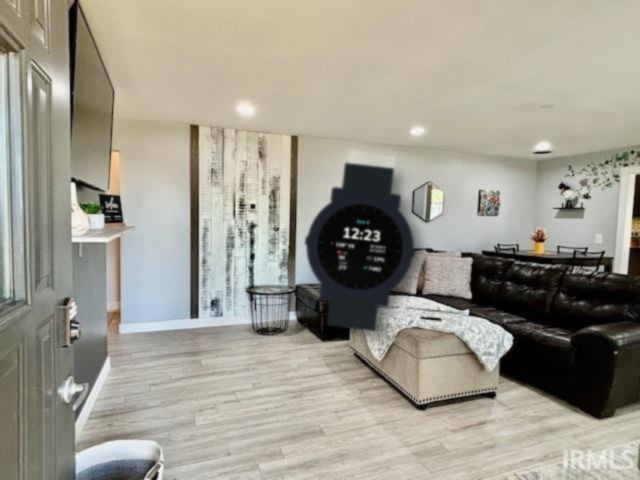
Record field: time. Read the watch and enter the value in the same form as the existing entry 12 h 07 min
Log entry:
12 h 23 min
